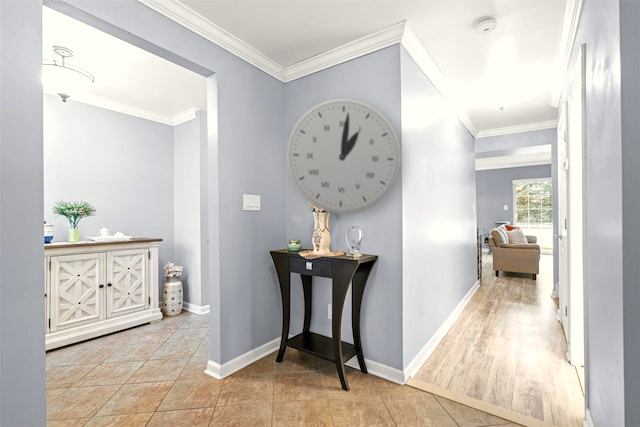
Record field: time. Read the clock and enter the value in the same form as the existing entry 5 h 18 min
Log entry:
1 h 01 min
